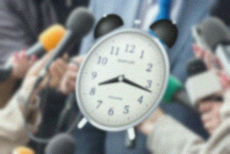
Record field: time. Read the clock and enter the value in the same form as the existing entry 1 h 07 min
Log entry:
8 h 17 min
